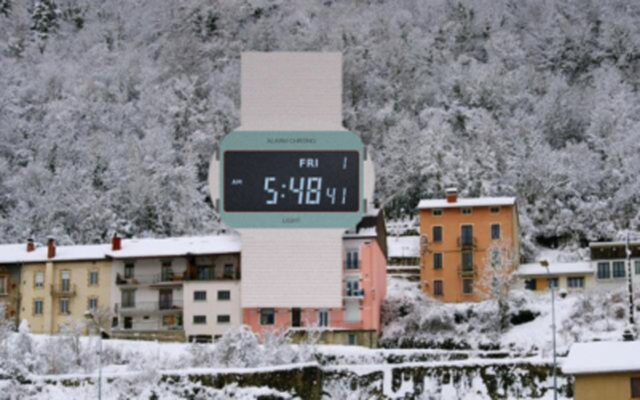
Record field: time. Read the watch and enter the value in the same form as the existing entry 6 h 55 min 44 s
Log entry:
5 h 48 min 41 s
